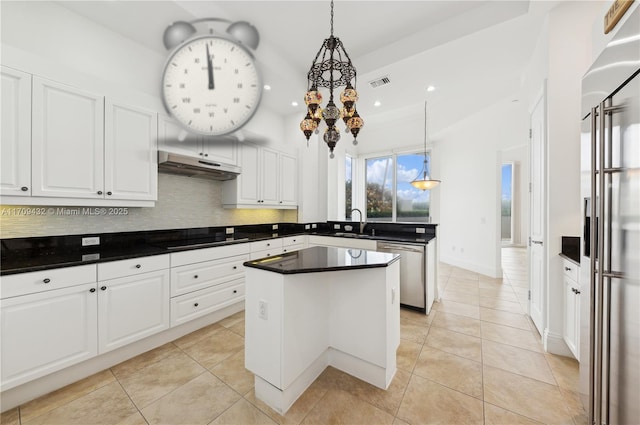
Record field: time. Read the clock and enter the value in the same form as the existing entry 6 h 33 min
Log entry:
11 h 59 min
